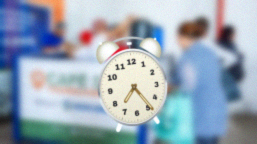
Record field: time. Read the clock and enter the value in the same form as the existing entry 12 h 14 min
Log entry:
7 h 24 min
